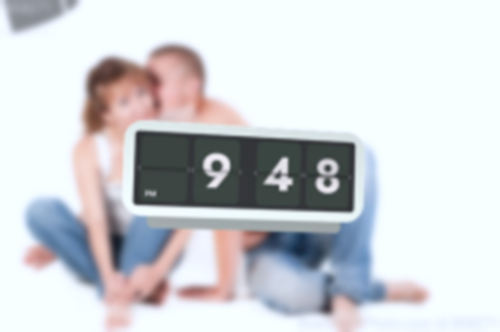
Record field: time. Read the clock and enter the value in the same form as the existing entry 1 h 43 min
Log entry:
9 h 48 min
